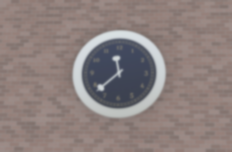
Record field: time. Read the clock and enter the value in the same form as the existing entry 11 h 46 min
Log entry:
11 h 38 min
